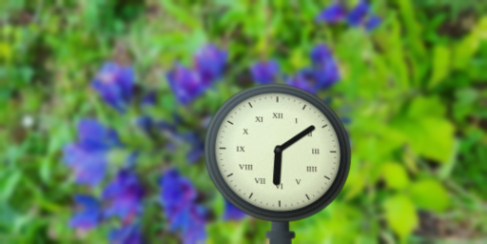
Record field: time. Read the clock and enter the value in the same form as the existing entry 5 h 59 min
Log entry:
6 h 09 min
